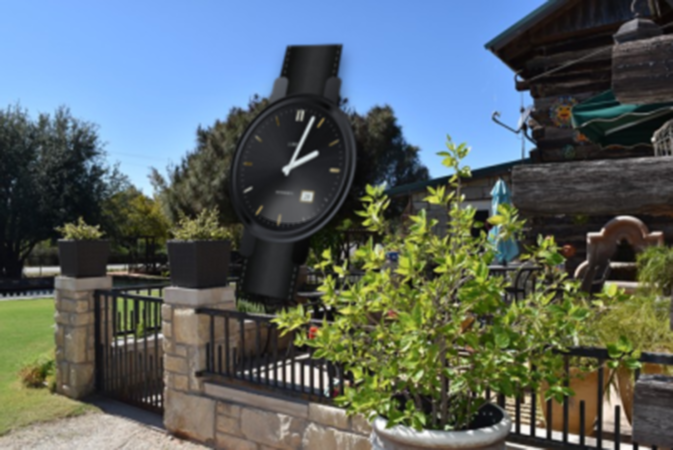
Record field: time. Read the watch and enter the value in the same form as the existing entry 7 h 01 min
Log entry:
2 h 03 min
